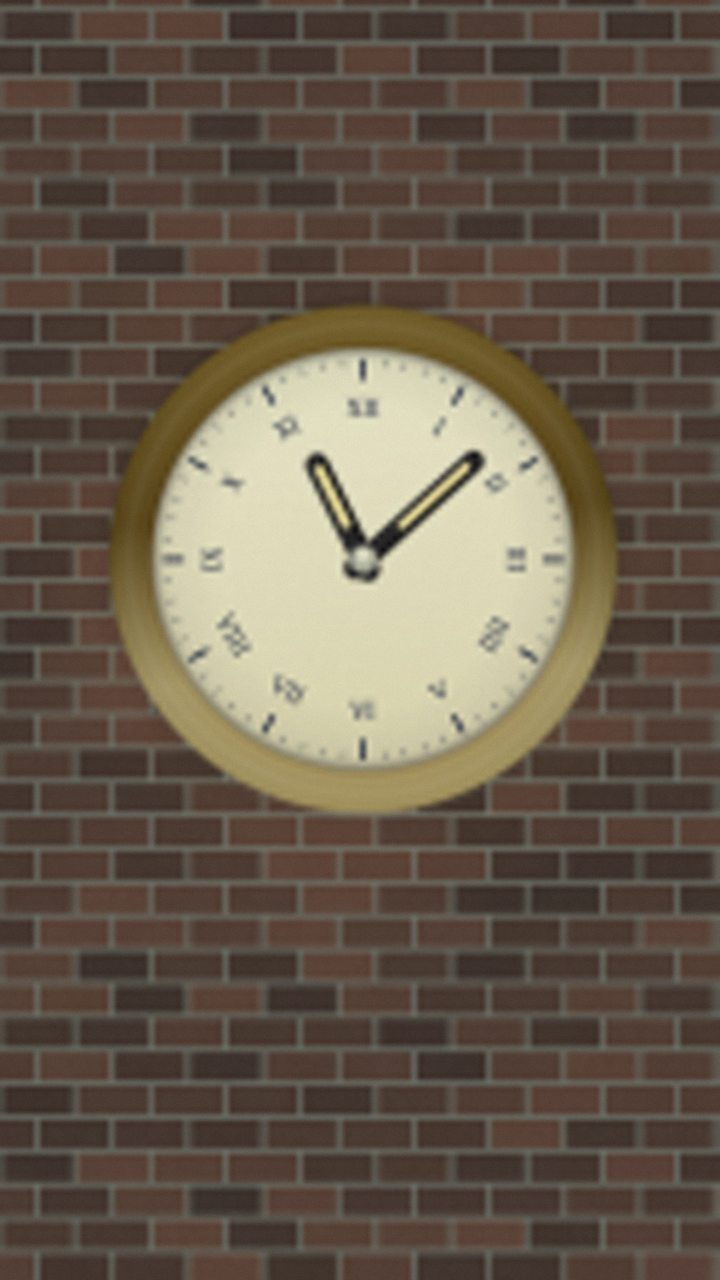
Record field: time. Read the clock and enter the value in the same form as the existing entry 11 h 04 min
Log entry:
11 h 08 min
